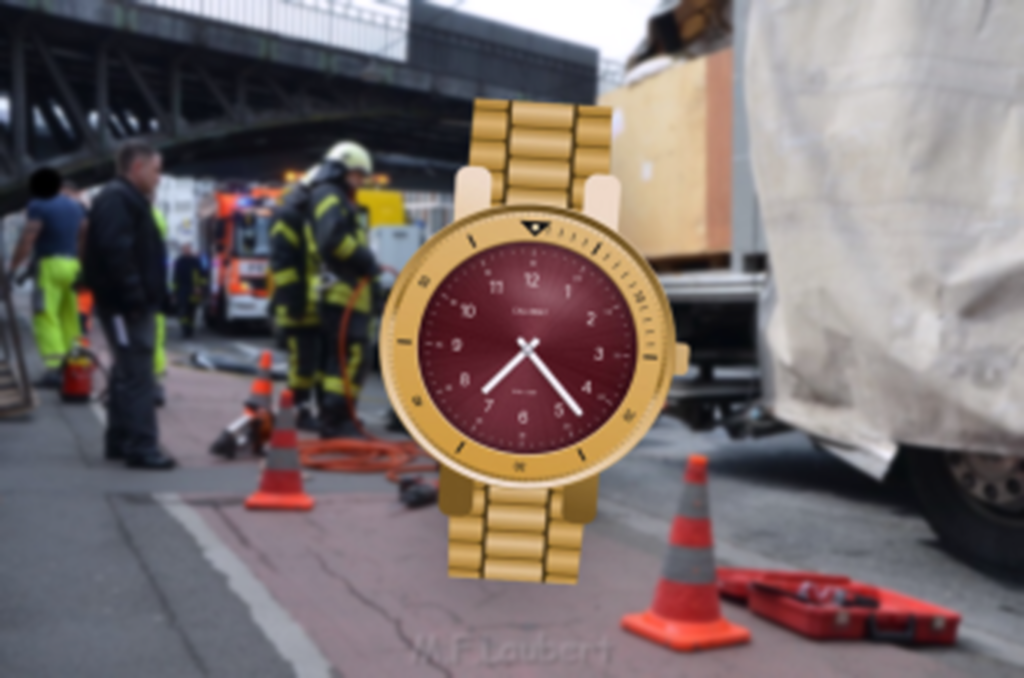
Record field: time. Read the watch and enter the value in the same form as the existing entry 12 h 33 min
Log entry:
7 h 23 min
